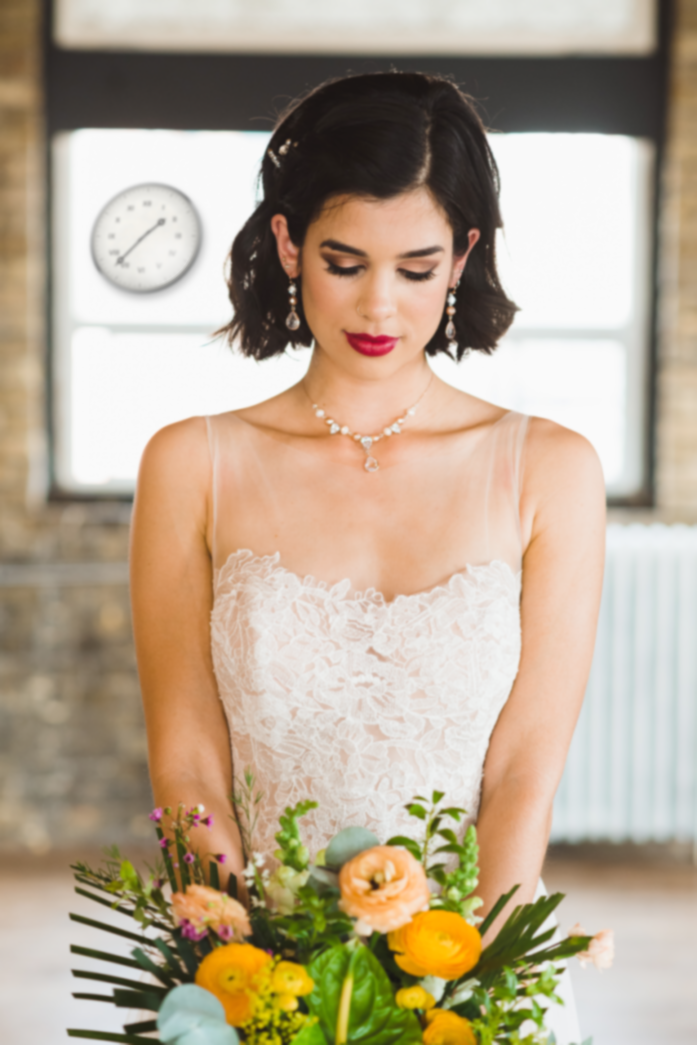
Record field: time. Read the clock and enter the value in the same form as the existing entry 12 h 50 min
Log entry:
1 h 37 min
